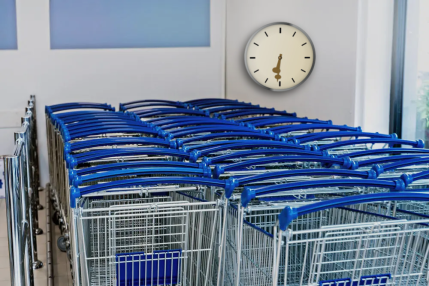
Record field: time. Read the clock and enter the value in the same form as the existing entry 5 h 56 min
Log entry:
6 h 31 min
